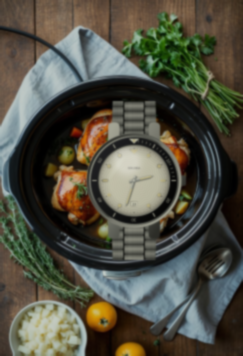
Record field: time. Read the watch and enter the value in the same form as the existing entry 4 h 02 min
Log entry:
2 h 33 min
